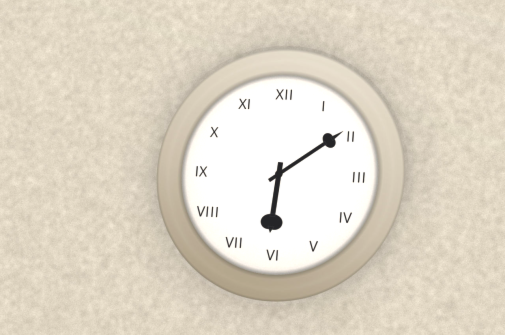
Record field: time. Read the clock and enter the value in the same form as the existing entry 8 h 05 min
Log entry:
6 h 09 min
